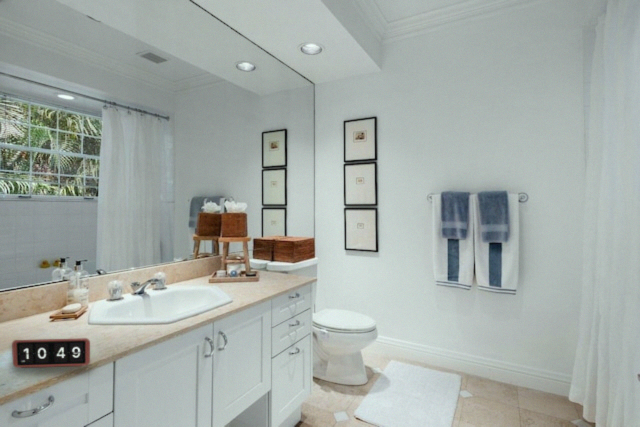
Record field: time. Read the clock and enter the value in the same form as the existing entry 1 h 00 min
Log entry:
10 h 49 min
